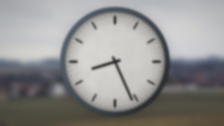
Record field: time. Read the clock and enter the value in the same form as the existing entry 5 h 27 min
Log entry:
8 h 26 min
